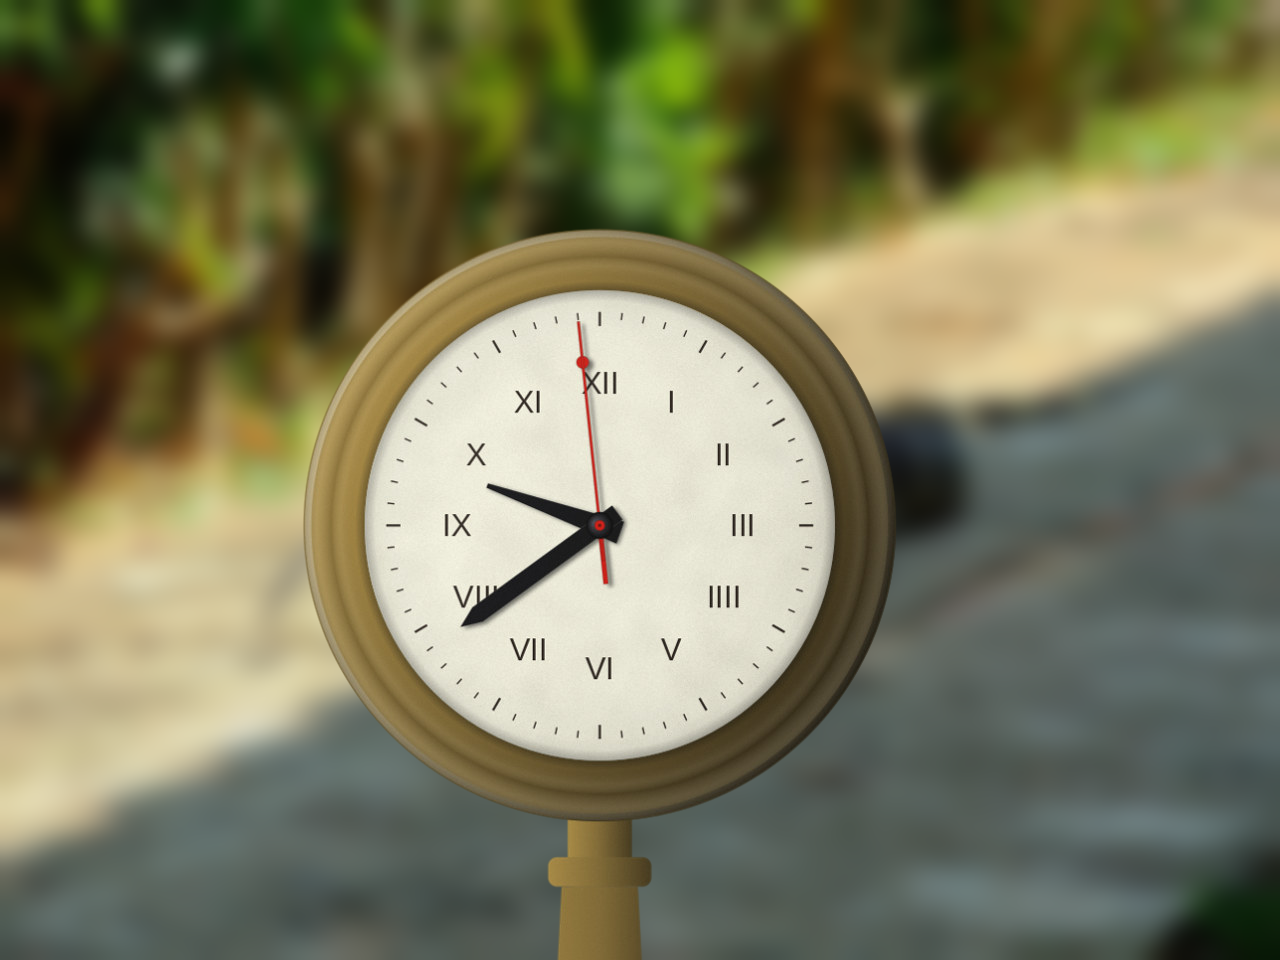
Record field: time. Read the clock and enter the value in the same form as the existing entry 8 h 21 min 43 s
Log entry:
9 h 38 min 59 s
